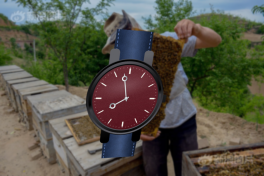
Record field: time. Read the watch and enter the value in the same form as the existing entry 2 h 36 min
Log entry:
7 h 58 min
